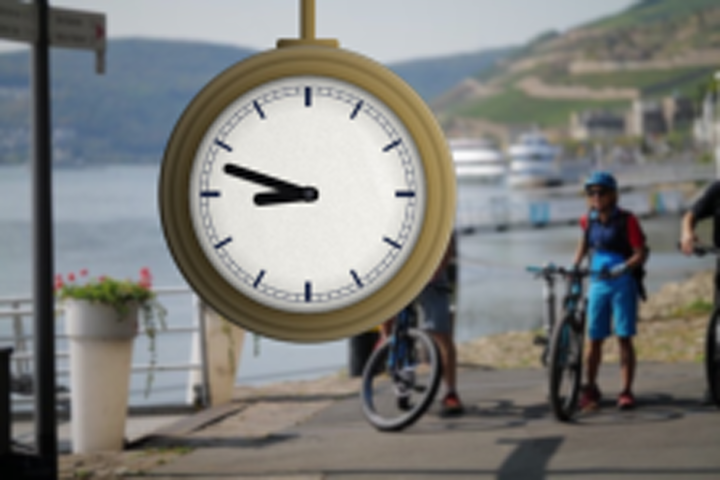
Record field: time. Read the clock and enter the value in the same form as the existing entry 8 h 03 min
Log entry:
8 h 48 min
